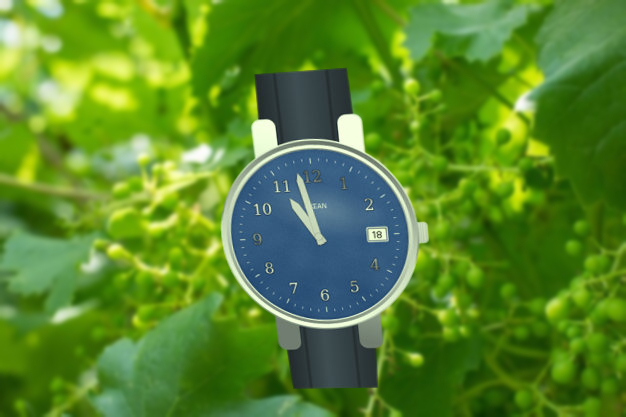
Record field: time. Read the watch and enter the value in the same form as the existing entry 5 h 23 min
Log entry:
10 h 58 min
